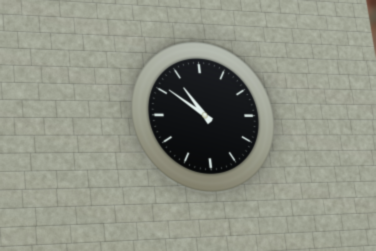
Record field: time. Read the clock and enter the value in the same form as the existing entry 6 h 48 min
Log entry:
10 h 51 min
